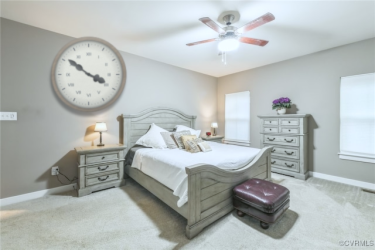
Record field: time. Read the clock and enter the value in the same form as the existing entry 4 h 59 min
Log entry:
3 h 51 min
